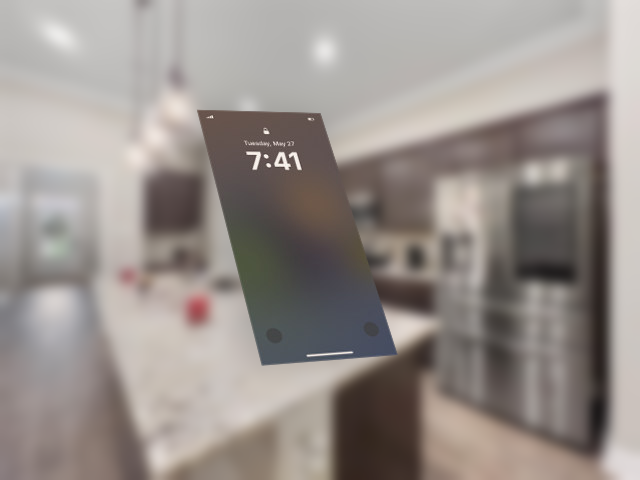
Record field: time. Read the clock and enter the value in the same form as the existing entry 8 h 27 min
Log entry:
7 h 41 min
